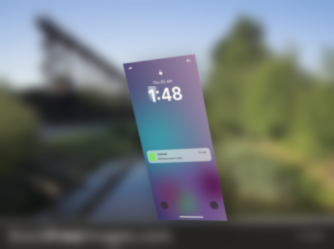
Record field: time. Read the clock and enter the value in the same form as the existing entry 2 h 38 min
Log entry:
1 h 48 min
